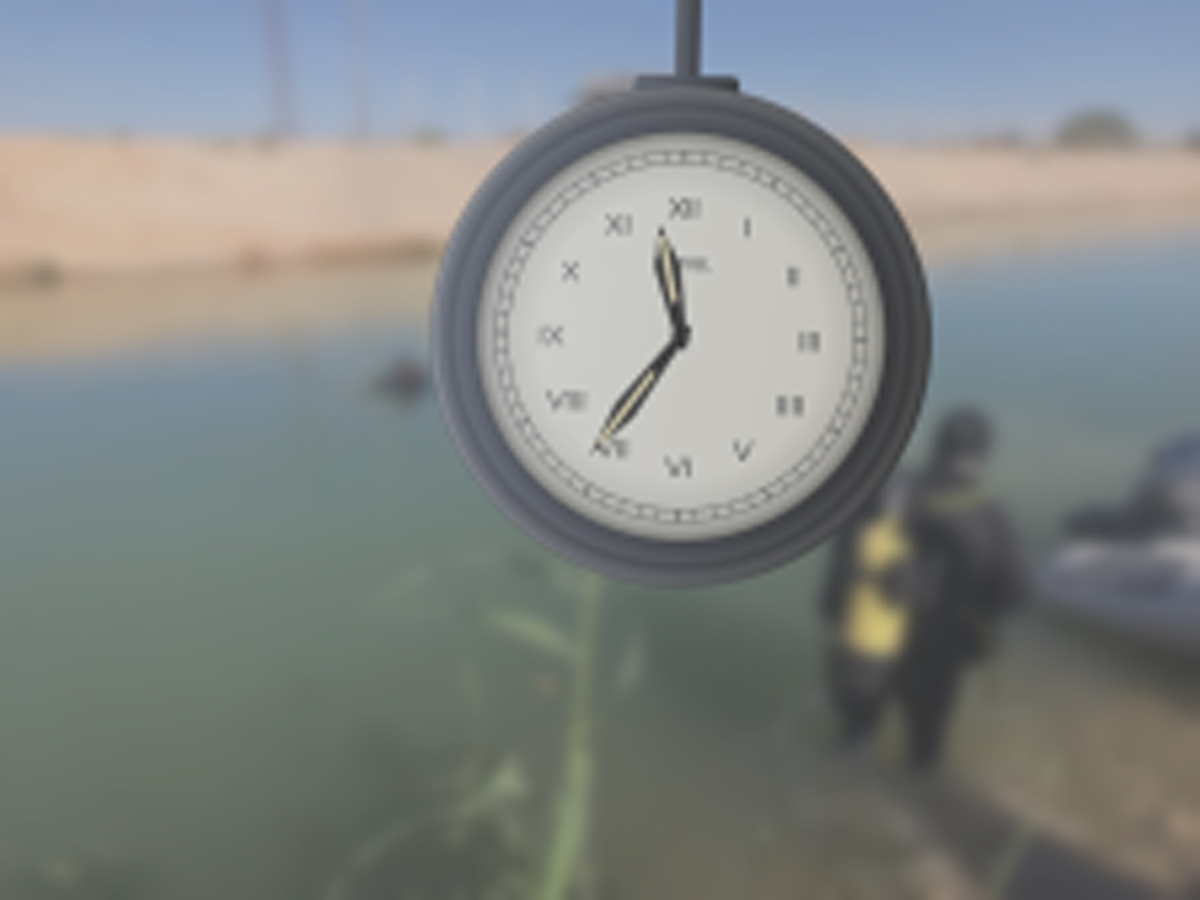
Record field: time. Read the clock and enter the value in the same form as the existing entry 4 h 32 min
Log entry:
11 h 36 min
